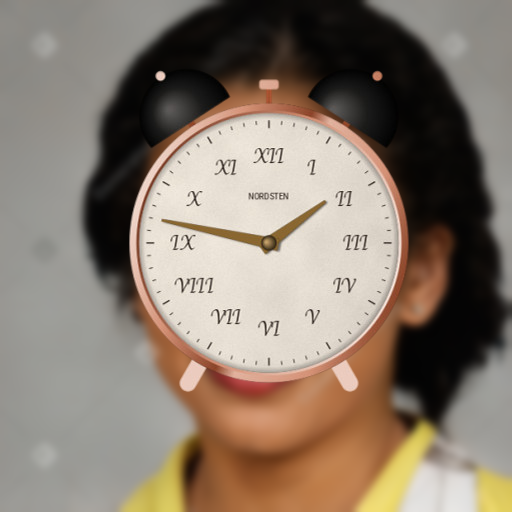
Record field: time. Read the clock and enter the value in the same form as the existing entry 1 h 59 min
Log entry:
1 h 47 min
